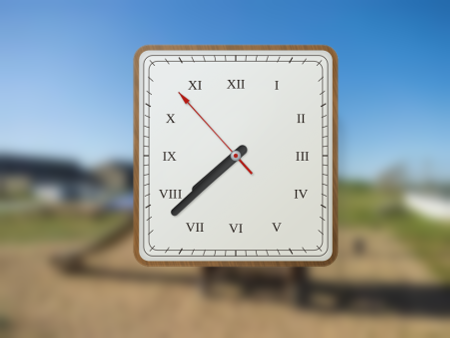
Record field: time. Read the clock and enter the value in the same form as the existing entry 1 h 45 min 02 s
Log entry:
7 h 37 min 53 s
